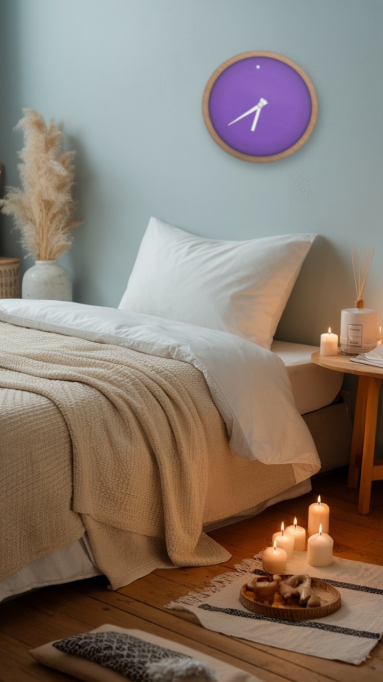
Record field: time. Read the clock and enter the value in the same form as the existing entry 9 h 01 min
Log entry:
6 h 40 min
